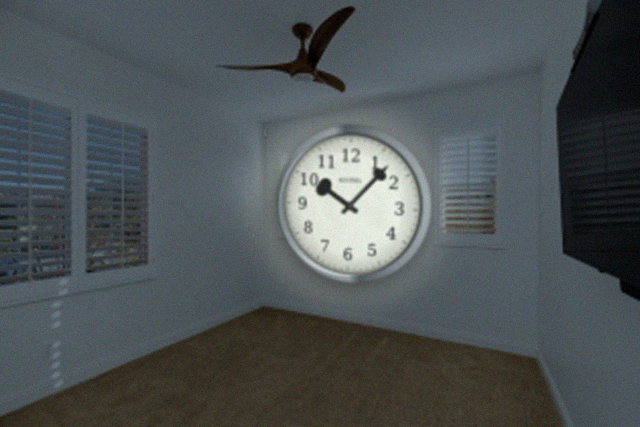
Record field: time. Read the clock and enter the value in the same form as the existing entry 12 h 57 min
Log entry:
10 h 07 min
